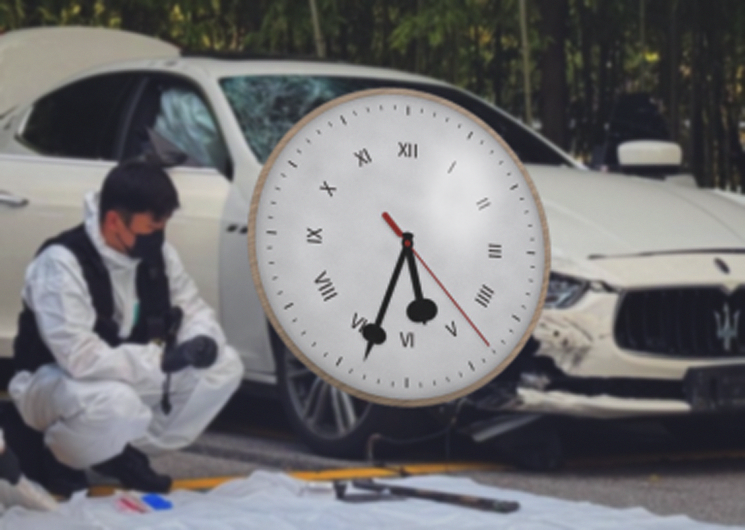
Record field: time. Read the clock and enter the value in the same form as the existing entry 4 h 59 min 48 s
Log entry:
5 h 33 min 23 s
